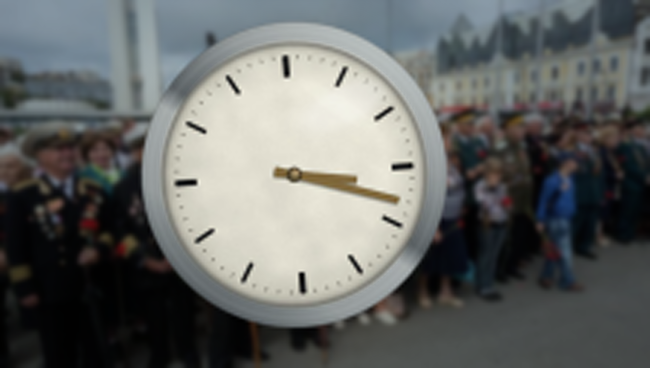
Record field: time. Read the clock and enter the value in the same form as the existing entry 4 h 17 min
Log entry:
3 h 18 min
